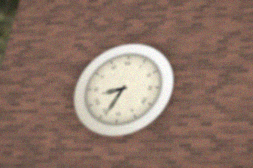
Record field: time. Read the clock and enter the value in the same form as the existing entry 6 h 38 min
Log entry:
8 h 34 min
